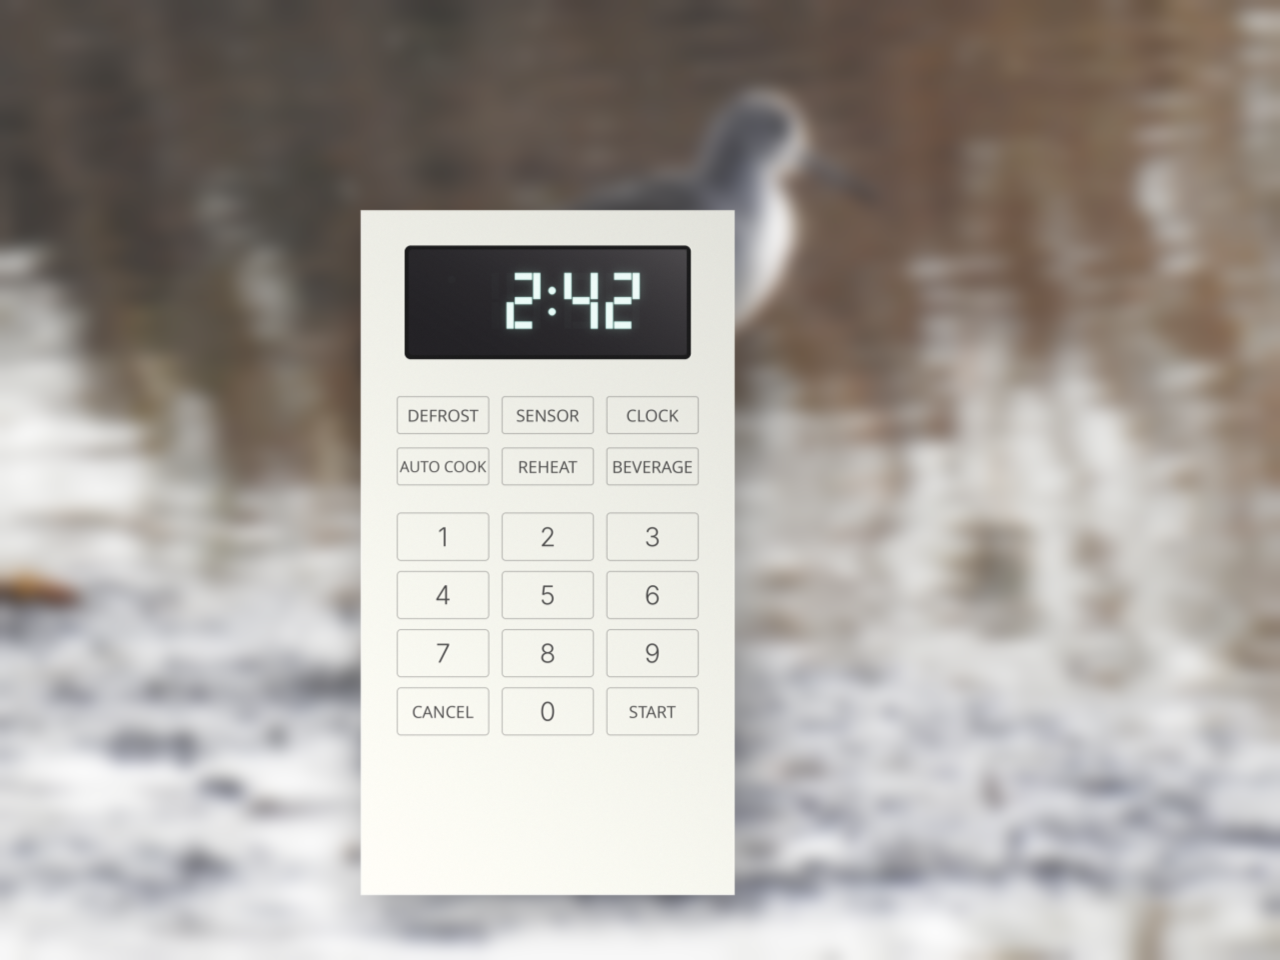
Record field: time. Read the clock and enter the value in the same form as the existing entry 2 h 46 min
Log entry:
2 h 42 min
